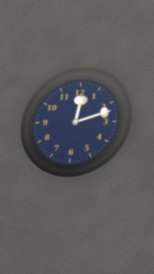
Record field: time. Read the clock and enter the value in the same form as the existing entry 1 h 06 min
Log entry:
12 h 12 min
